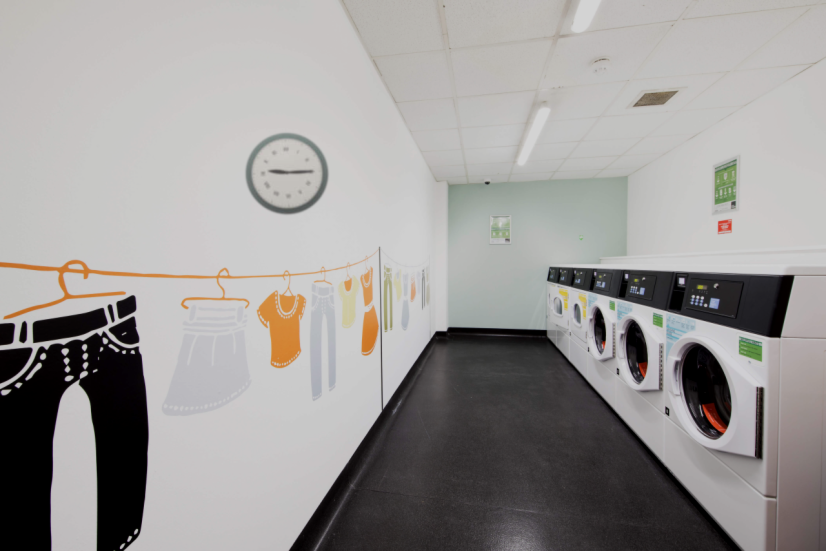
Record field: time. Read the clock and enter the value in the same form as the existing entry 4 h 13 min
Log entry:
9 h 15 min
